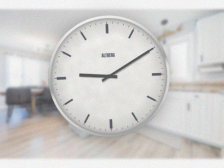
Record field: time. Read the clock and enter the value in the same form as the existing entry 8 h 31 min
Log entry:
9 h 10 min
